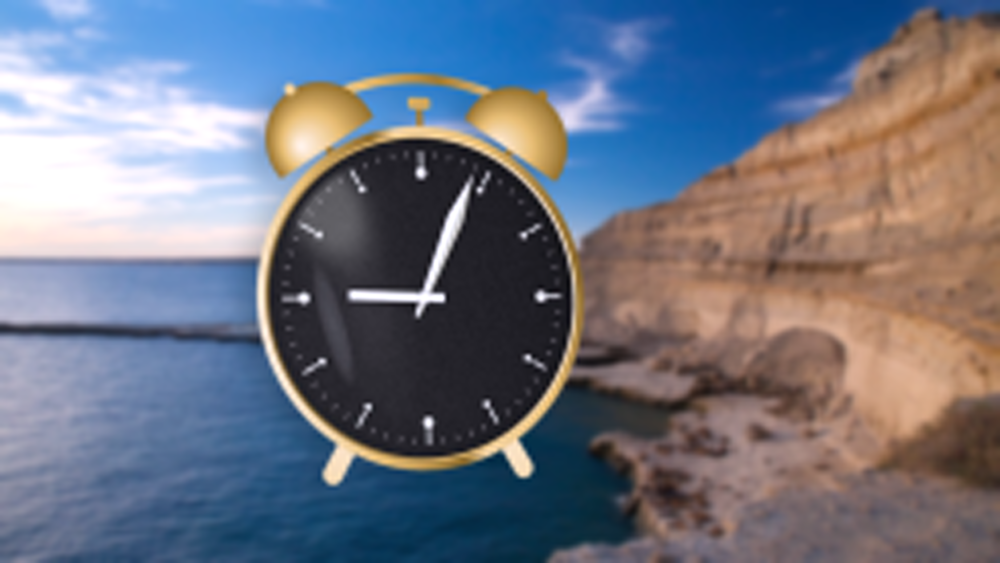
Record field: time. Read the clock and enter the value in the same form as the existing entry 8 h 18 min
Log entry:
9 h 04 min
